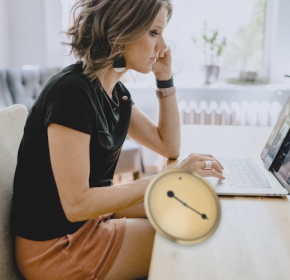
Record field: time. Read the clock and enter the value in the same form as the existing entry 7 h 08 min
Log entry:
10 h 21 min
